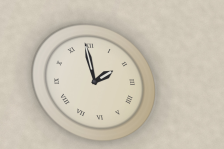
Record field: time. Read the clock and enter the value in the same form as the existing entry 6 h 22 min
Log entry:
1 h 59 min
